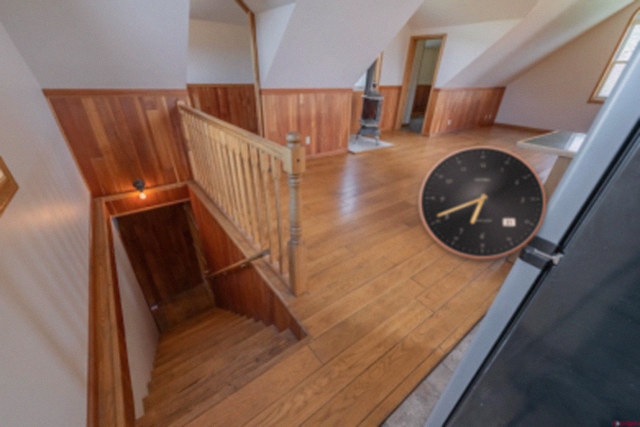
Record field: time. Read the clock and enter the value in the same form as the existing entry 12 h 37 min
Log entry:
6 h 41 min
